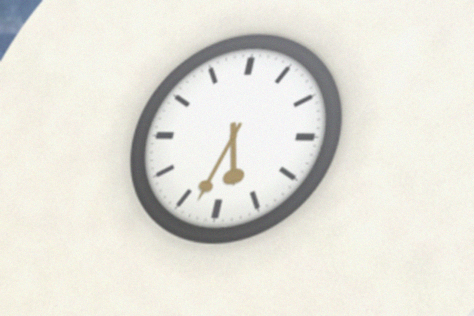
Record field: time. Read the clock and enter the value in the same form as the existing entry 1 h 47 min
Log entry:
5 h 33 min
